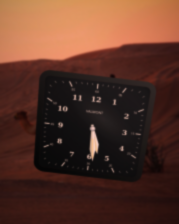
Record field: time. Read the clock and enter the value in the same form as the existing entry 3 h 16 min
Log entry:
5 h 29 min
